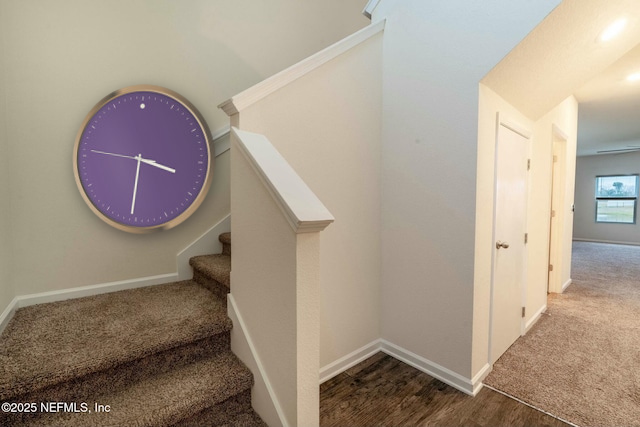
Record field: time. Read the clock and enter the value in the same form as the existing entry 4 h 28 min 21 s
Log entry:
3 h 30 min 46 s
